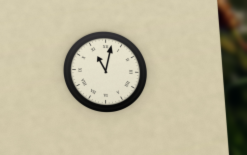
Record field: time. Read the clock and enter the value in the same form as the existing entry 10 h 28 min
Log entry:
11 h 02 min
